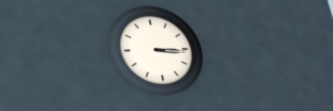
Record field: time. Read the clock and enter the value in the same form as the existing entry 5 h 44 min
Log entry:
3 h 16 min
